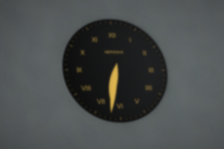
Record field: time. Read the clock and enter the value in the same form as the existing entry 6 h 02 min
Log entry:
6 h 32 min
